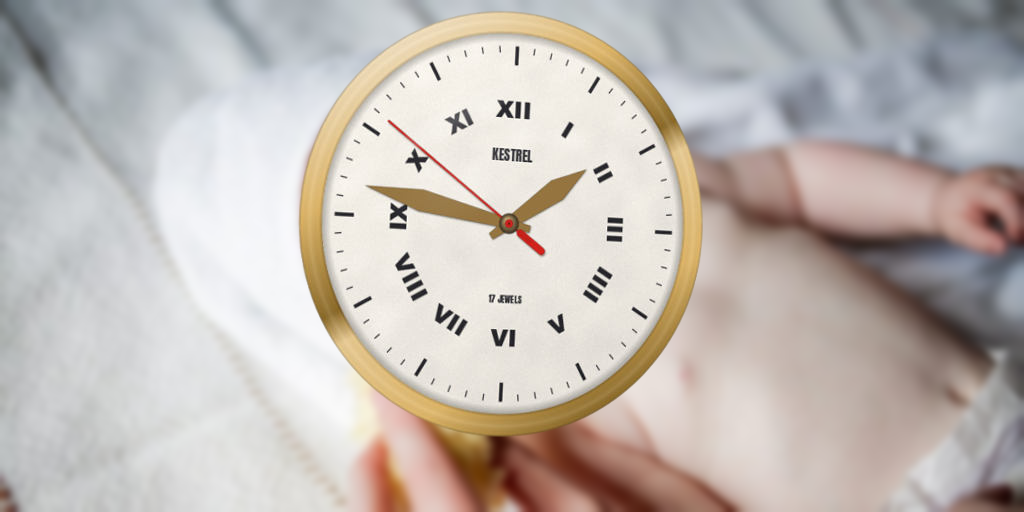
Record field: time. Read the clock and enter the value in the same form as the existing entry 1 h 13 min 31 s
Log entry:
1 h 46 min 51 s
